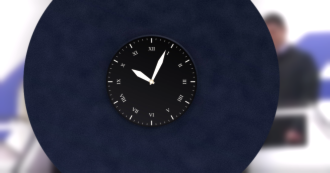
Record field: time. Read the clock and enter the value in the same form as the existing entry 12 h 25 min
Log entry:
10 h 04 min
